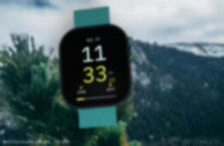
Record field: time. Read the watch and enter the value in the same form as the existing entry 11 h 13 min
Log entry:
11 h 33 min
